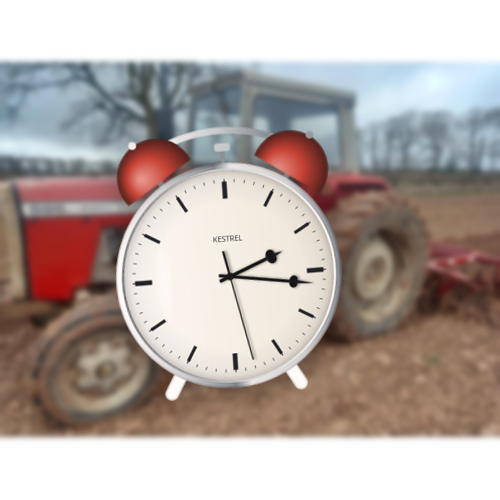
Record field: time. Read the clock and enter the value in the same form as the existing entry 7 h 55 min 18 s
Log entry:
2 h 16 min 28 s
